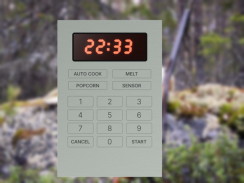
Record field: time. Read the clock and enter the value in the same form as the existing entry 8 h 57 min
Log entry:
22 h 33 min
